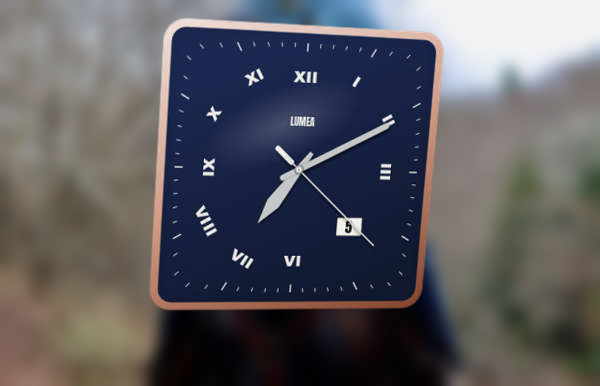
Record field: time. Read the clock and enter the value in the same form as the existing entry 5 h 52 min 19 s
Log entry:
7 h 10 min 22 s
